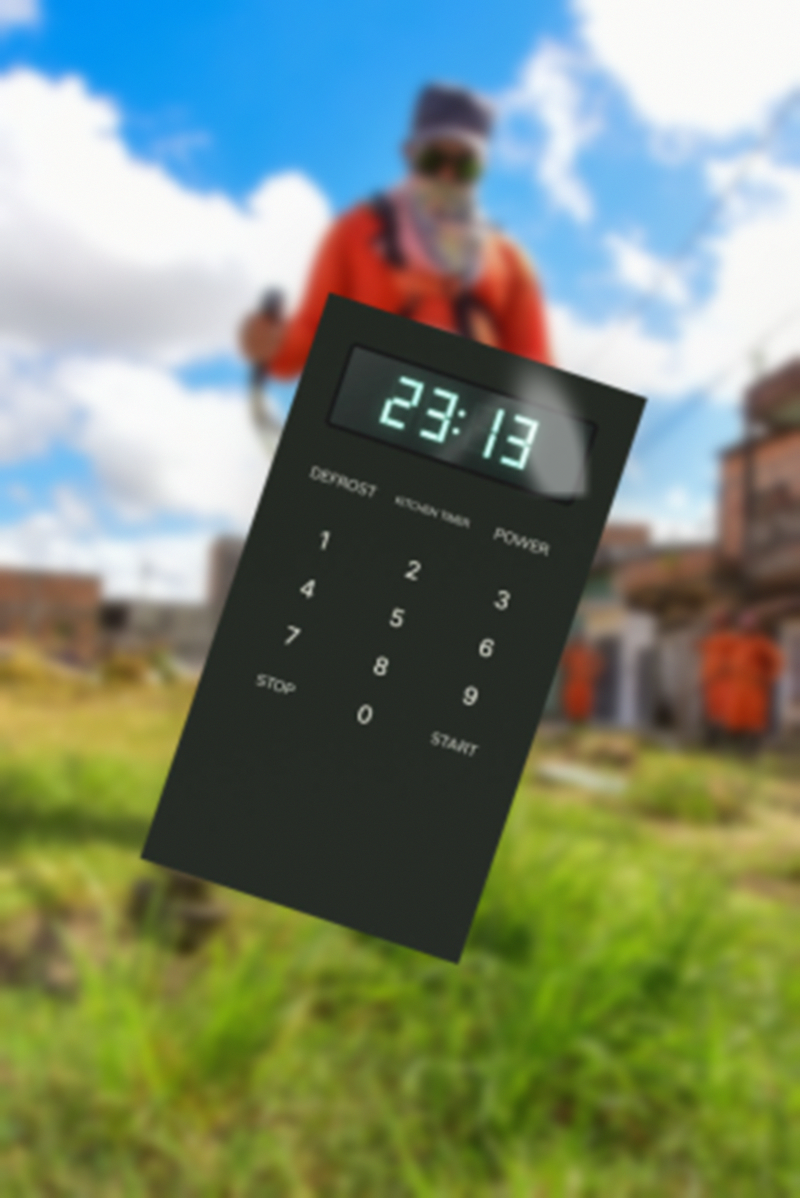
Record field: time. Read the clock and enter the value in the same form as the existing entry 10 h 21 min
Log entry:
23 h 13 min
